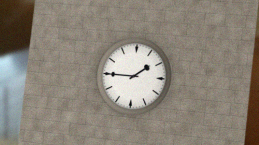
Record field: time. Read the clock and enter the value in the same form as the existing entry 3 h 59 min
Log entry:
1 h 45 min
